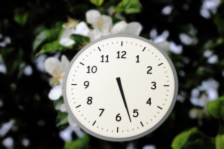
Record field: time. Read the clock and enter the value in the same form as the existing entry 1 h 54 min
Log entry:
5 h 27 min
